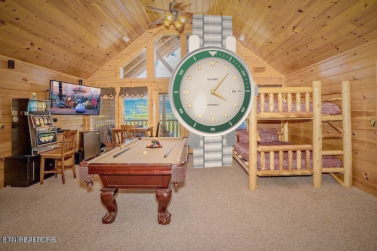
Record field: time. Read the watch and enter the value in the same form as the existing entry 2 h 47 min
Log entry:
4 h 07 min
